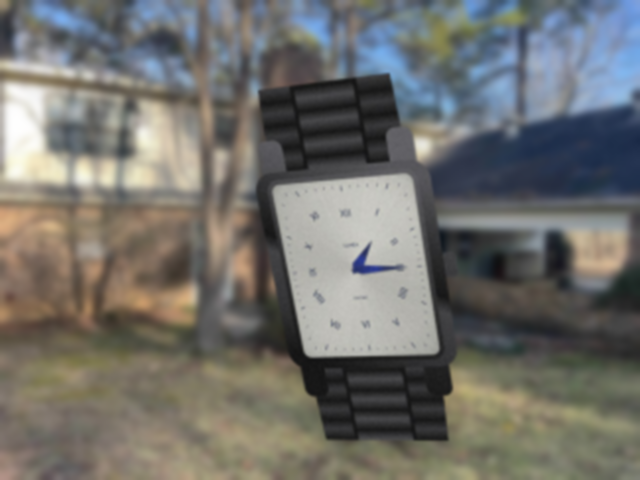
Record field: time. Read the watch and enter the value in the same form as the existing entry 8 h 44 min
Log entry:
1 h 15 min
